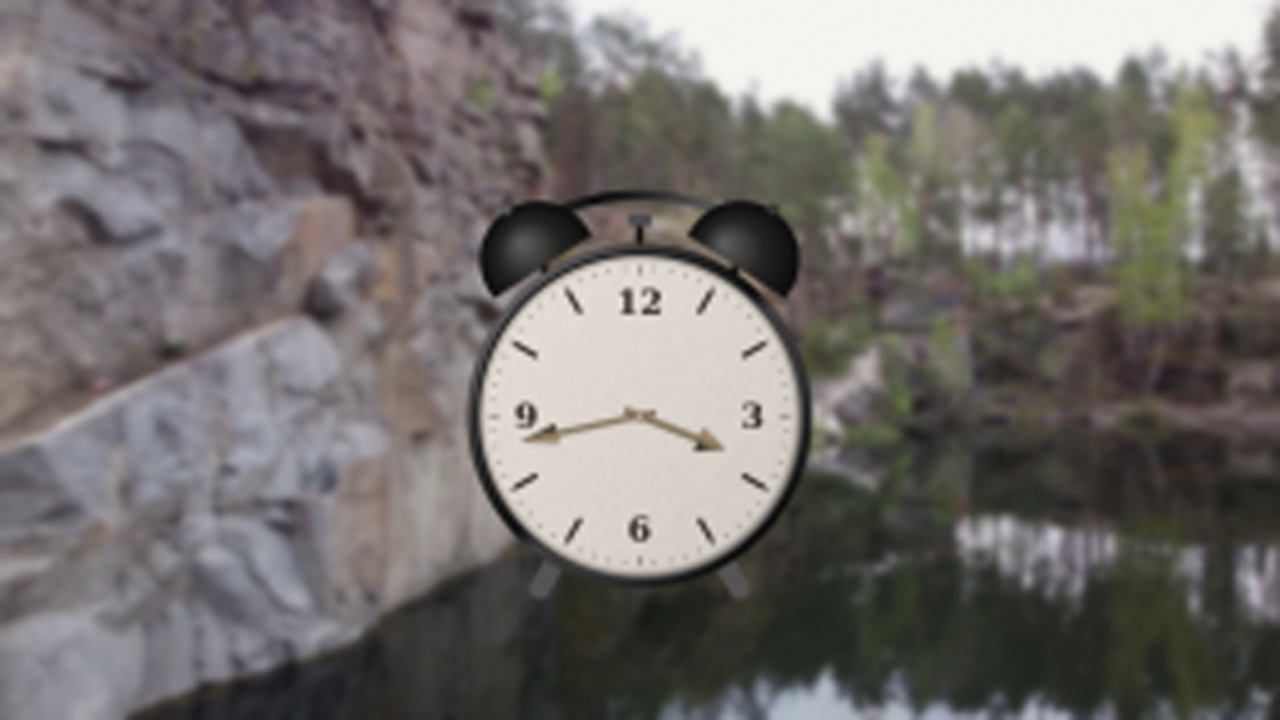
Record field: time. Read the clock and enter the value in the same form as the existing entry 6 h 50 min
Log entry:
3 h 43 min
